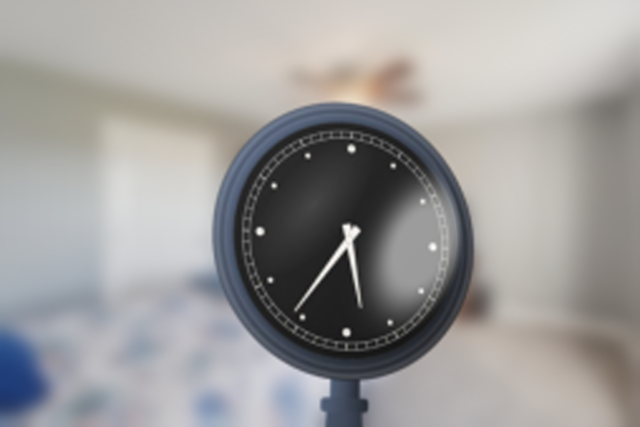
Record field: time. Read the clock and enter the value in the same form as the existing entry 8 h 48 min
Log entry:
5 h 36 min
